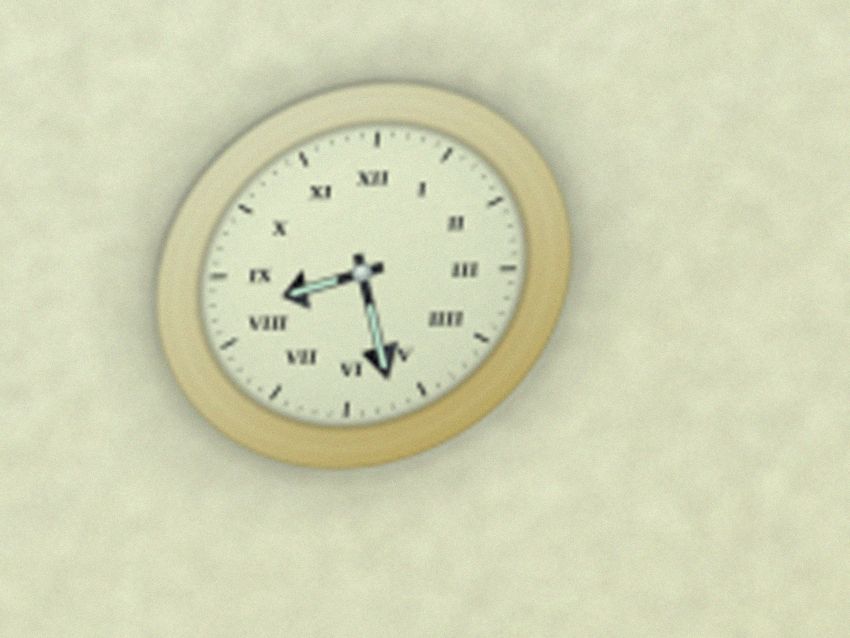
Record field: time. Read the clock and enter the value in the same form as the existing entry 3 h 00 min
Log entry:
8 h 27 min
